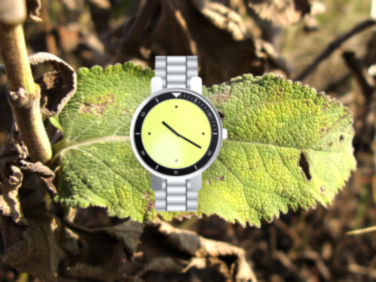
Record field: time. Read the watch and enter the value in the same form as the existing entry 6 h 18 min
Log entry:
10 h 20 min
